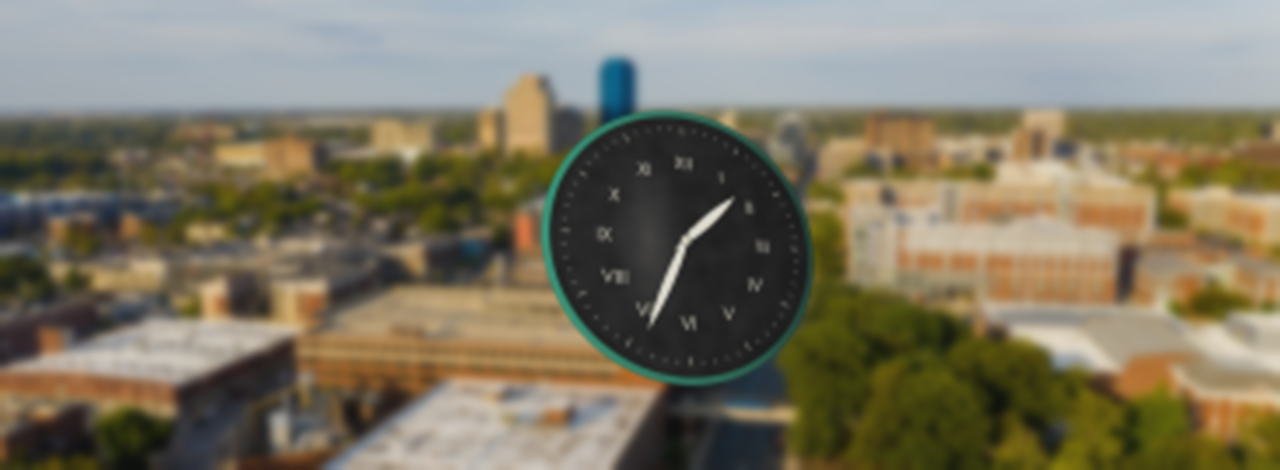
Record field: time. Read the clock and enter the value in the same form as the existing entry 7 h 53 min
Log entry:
1 h 34 min
